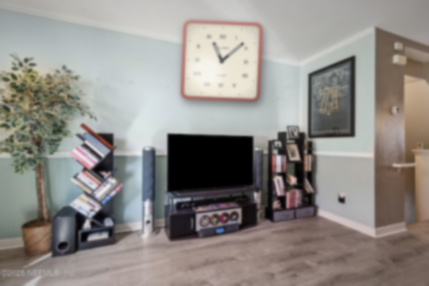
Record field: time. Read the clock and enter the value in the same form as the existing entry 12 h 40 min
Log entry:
11 h 08 min
